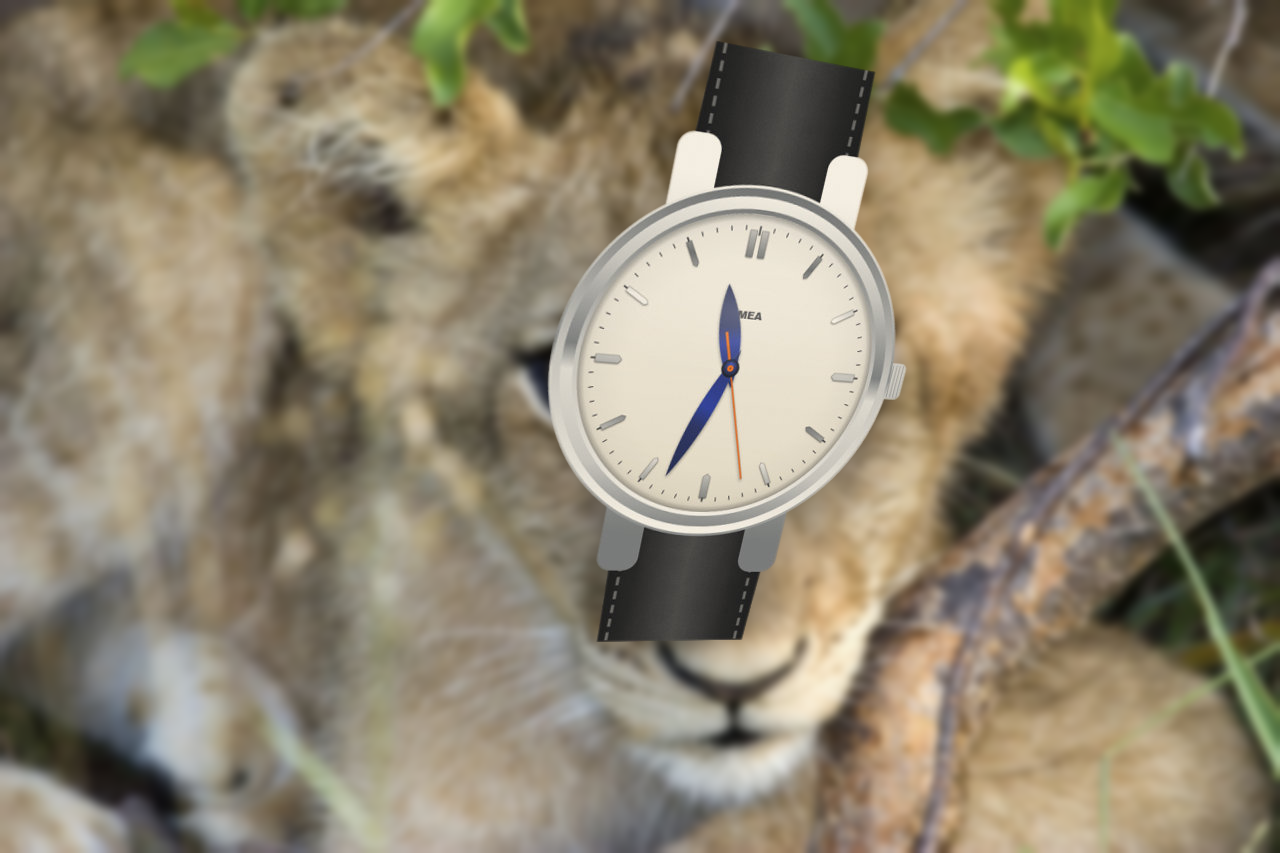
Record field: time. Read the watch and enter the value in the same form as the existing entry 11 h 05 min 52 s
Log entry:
11 h 33 min 27 s
